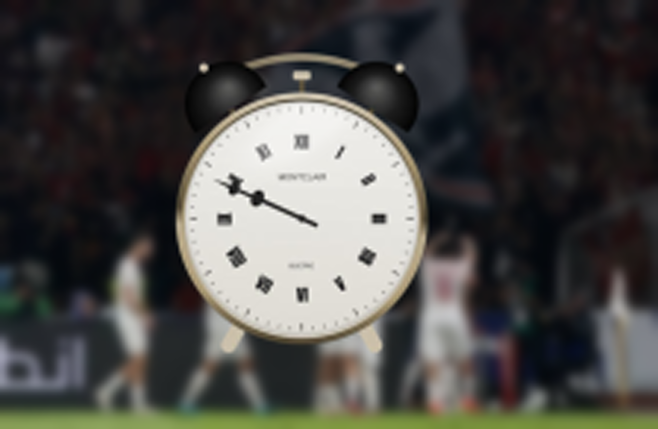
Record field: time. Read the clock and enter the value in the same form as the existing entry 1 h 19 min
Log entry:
9 h 49 min
